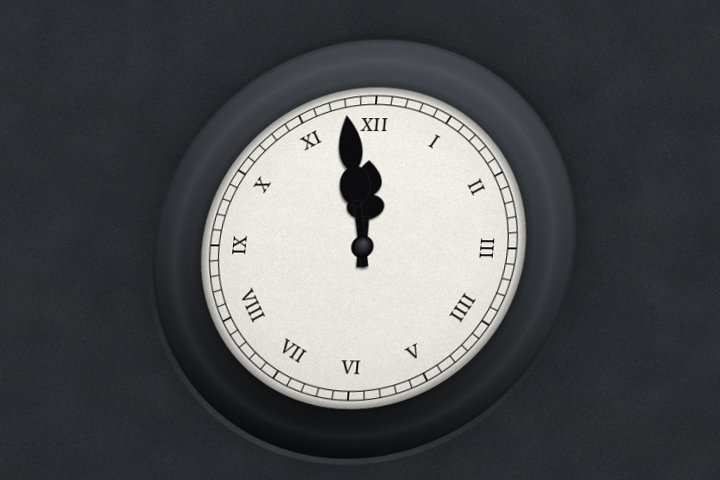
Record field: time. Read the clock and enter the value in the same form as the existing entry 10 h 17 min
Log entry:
11 h 58 min
